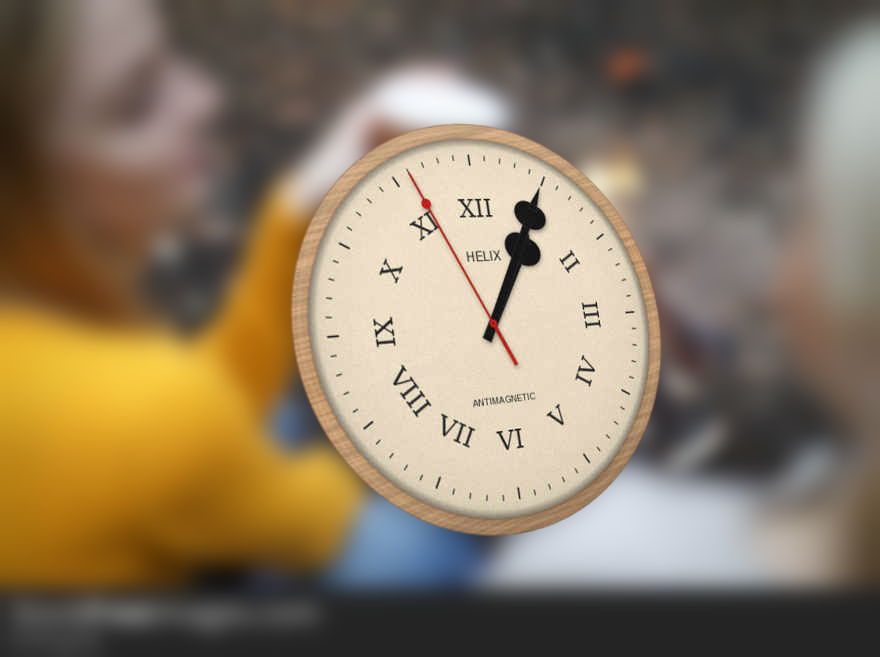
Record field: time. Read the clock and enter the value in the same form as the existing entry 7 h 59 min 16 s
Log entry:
1 h 04 min 56 s
